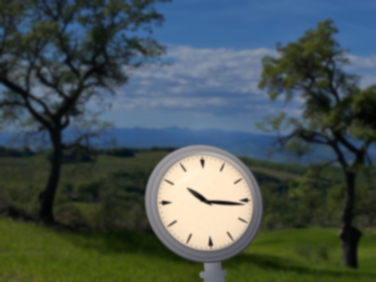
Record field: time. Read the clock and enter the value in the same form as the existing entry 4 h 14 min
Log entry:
10 h 16 min
